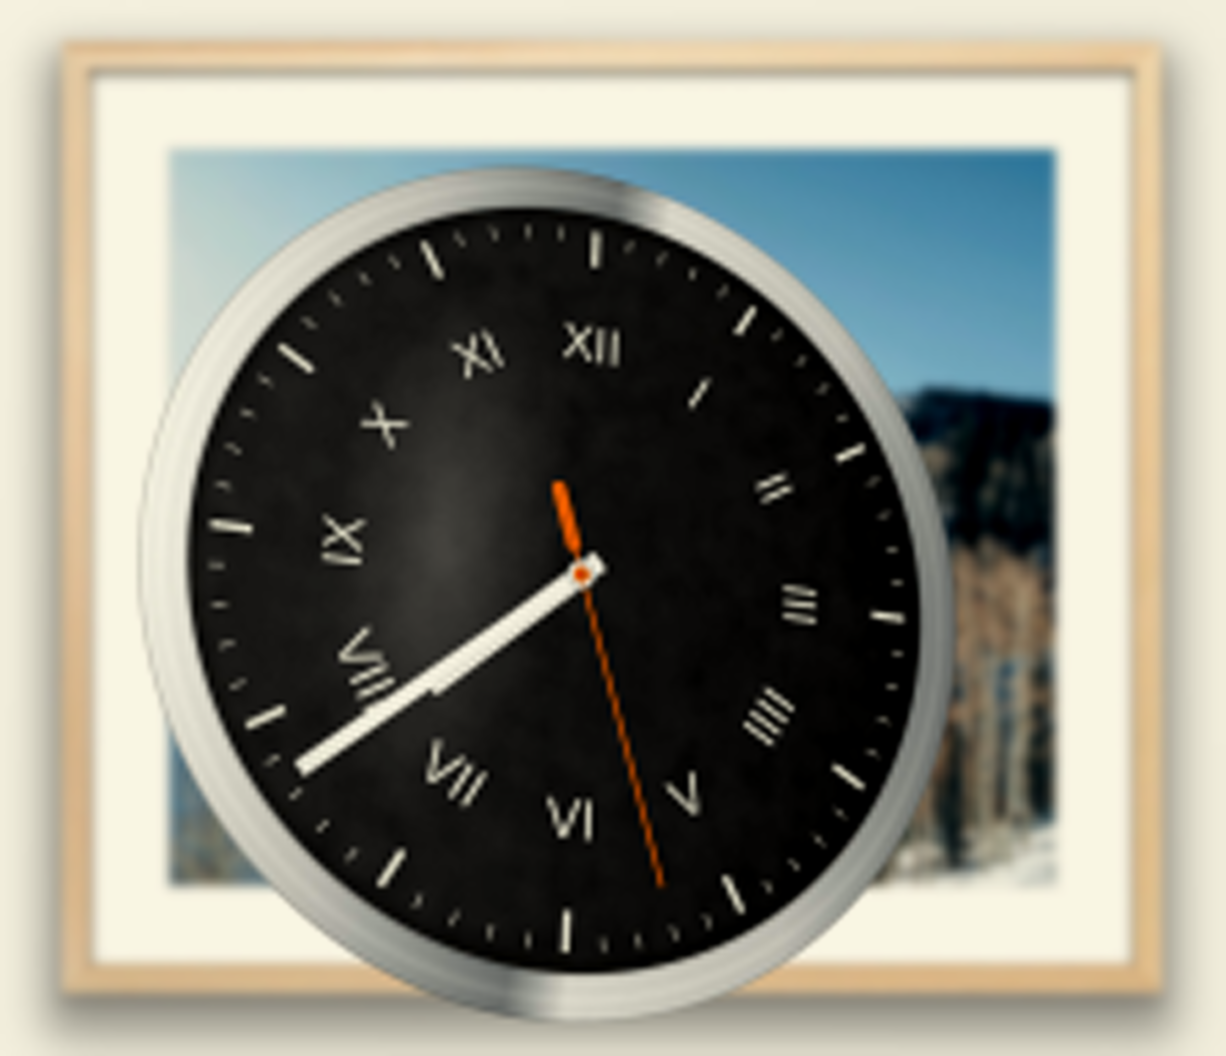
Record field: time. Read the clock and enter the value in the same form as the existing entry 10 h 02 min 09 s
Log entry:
7 h 38 min 27 s
